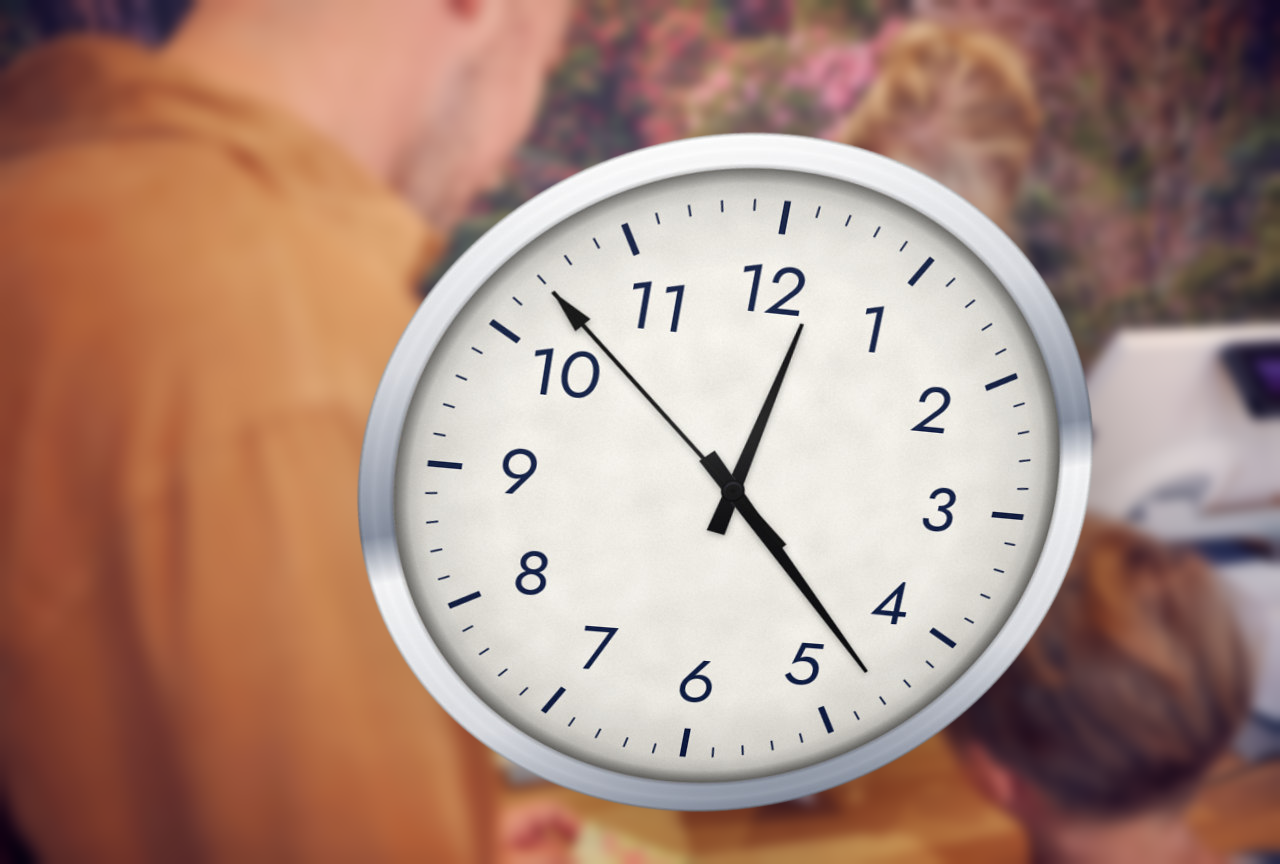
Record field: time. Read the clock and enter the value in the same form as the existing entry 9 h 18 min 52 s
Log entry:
12 h 22 min 52 s
